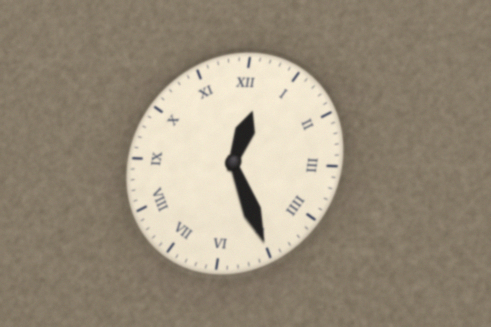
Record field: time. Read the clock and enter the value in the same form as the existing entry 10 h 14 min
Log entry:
12 h 25 min
